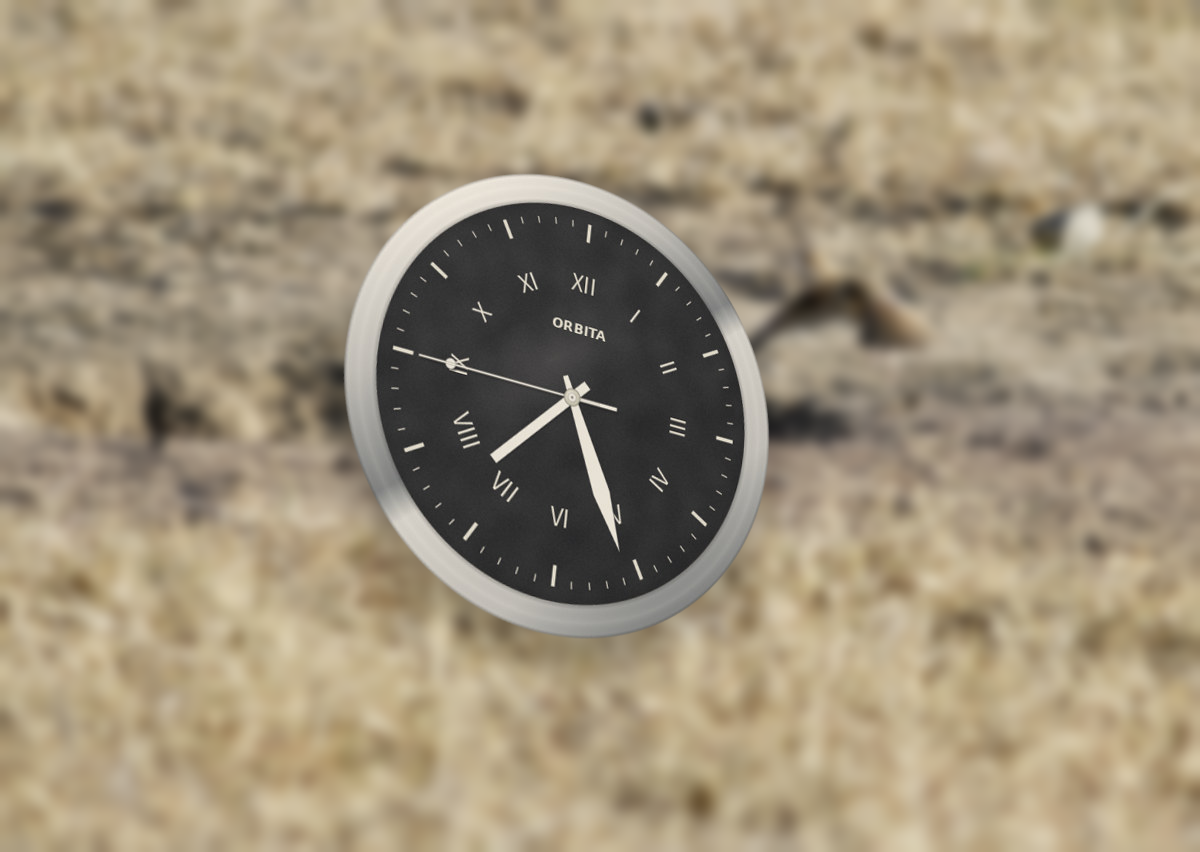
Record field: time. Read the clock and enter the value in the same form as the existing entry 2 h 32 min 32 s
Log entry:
7 h 25 min 45 s
